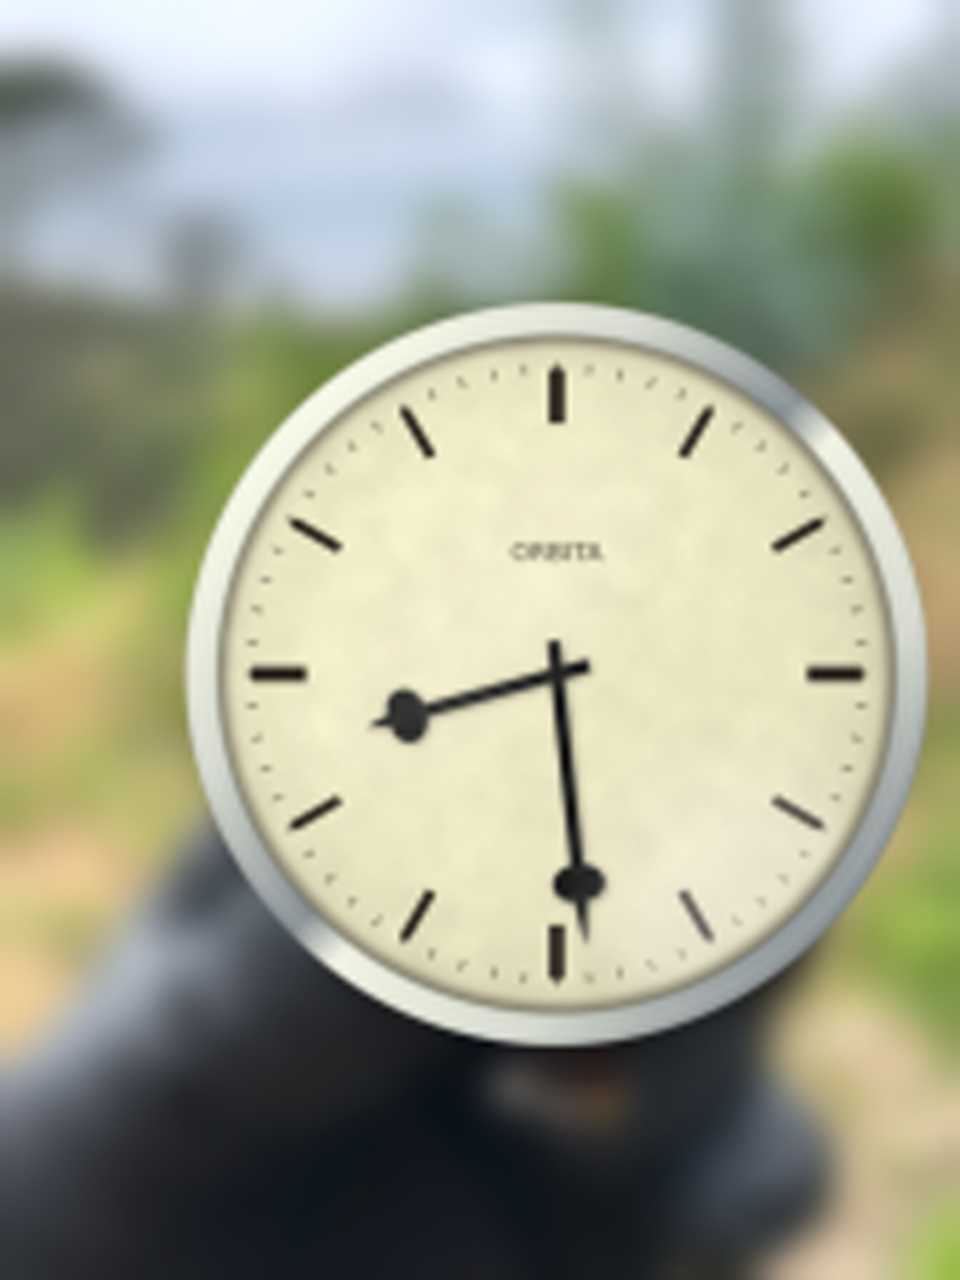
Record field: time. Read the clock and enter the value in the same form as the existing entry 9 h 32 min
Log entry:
8 h 29 min
